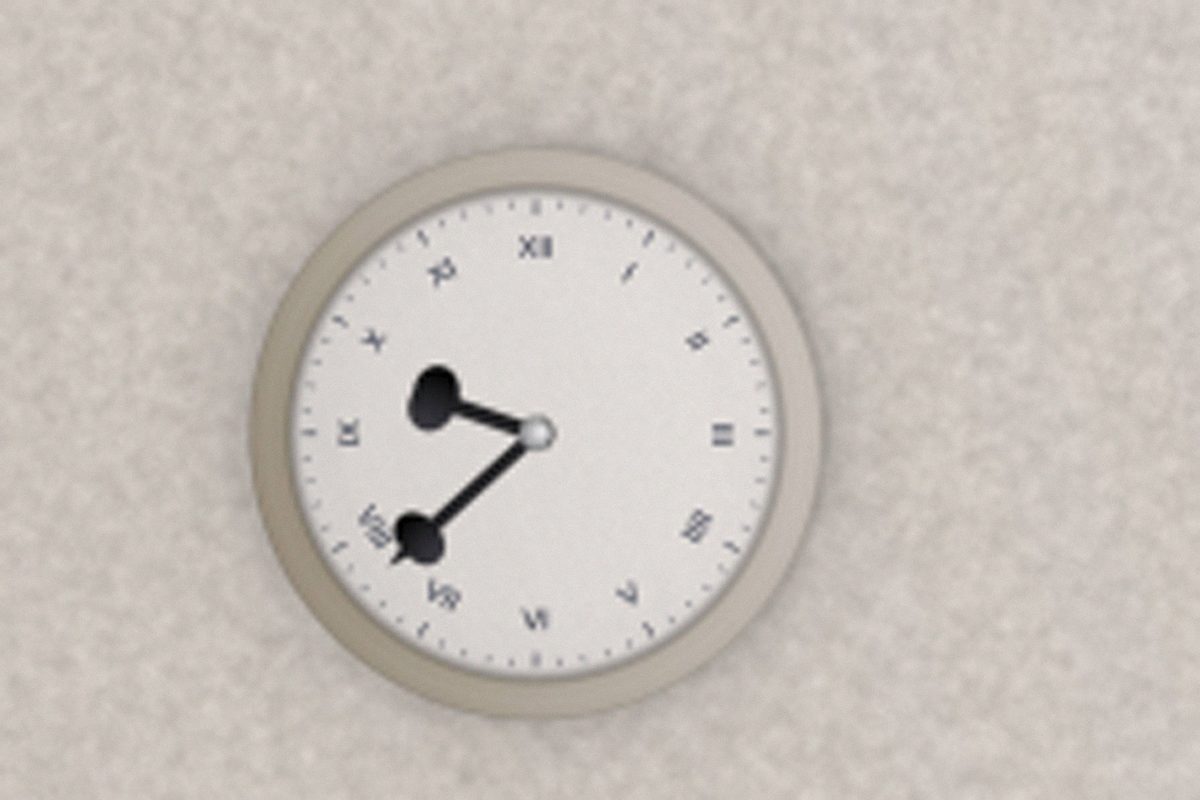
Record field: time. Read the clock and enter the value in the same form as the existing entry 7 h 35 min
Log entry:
9 h 38 min
